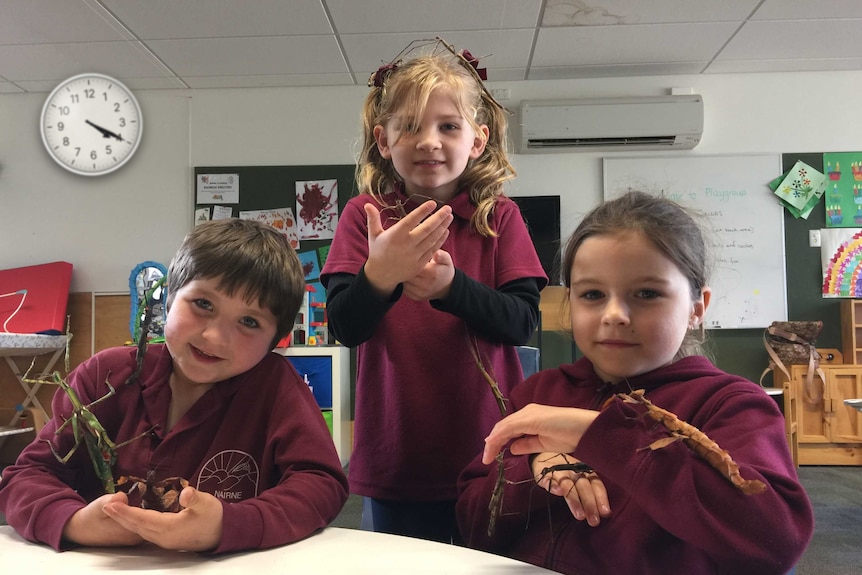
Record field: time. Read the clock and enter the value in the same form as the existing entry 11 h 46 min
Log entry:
4 h 20 min
